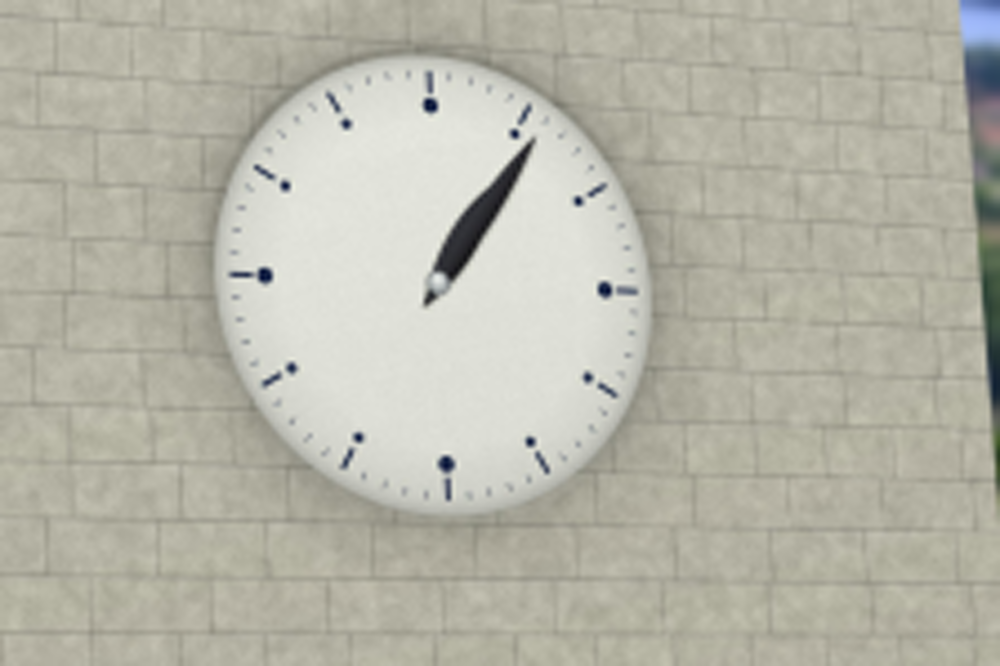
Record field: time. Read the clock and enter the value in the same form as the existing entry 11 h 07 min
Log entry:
1 h 06 min
